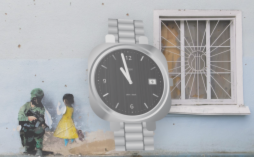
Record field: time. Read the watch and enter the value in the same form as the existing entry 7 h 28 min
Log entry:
10 h 58 min
